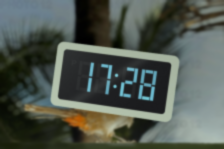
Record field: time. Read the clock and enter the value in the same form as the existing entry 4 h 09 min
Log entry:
17 h 28 min
